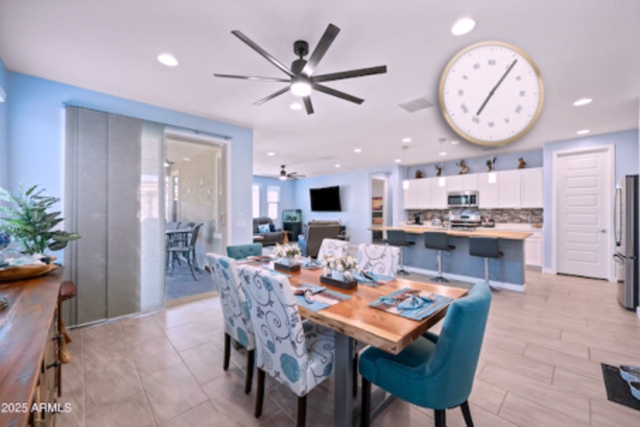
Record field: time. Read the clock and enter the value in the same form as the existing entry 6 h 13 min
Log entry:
7 h 06 min
